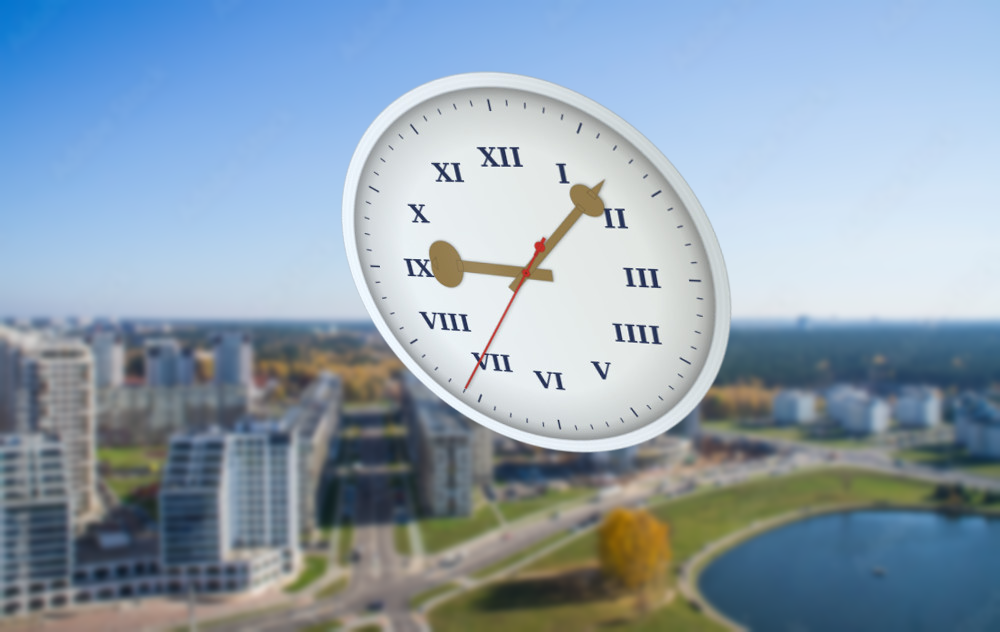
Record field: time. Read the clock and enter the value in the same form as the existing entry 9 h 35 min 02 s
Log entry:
9 h 07 min 36 s
